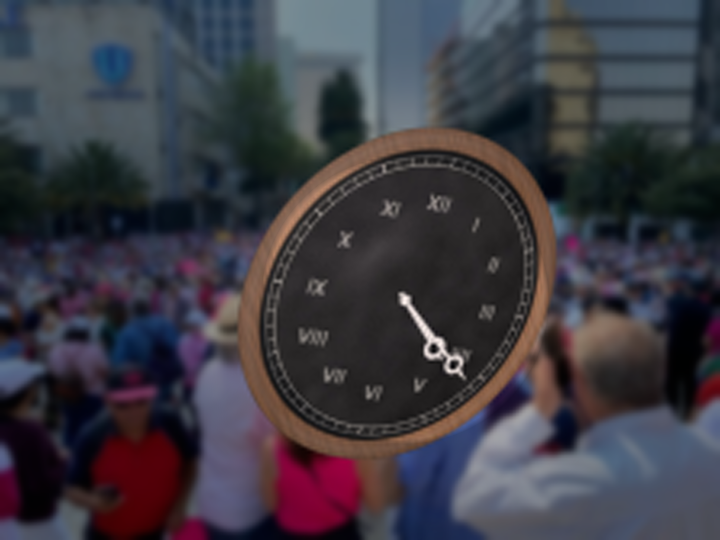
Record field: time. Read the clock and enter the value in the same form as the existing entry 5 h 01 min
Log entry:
4 h 21 min
